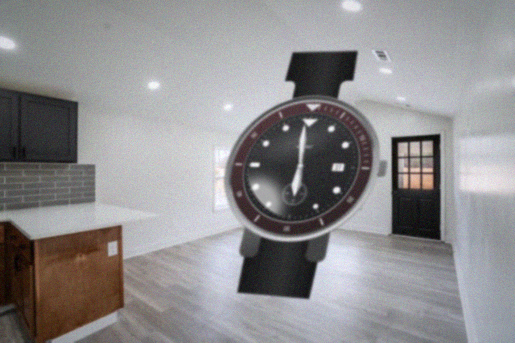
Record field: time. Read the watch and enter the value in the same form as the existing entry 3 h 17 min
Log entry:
5 h 59 min
